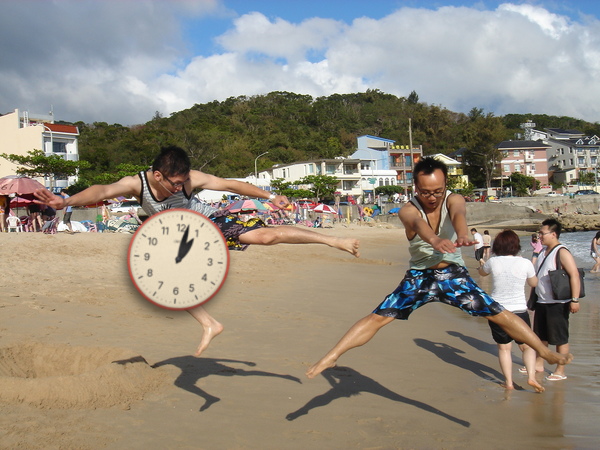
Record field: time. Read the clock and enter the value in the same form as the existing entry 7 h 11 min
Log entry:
1 h 02 min
